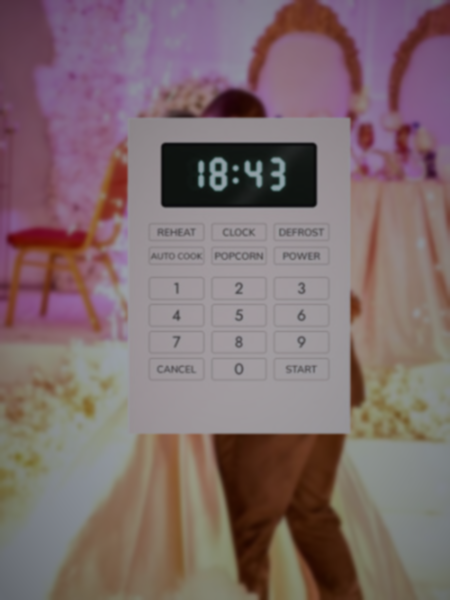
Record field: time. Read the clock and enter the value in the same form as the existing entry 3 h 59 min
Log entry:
18 h 43 min
